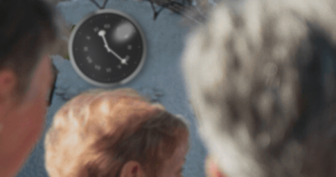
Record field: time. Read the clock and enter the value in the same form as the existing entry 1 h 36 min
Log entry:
11 h 22 min
